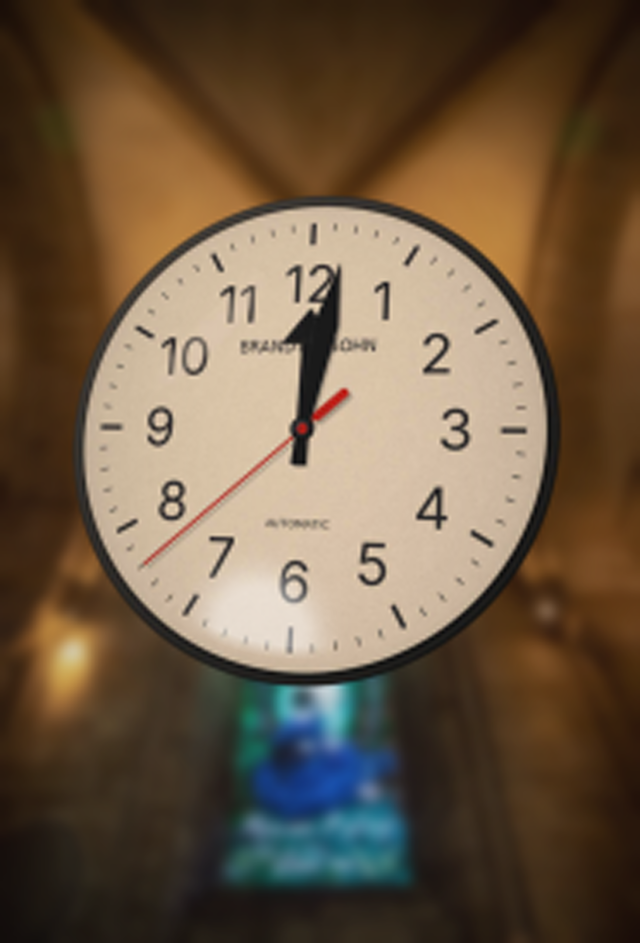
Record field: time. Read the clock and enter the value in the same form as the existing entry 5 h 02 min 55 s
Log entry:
12 h 01 min 38 s
